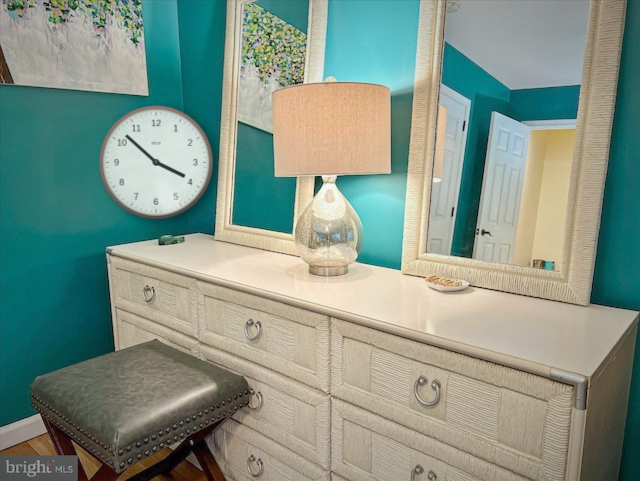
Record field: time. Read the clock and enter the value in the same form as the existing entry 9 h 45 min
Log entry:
3 h 52 min
